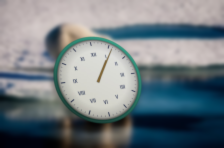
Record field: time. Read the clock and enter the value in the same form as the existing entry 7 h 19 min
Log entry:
1 h 06 min
